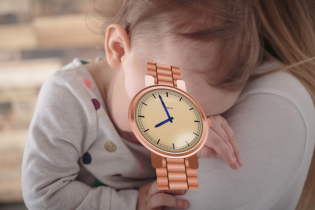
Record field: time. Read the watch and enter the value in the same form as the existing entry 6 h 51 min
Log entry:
7 h 57 min
